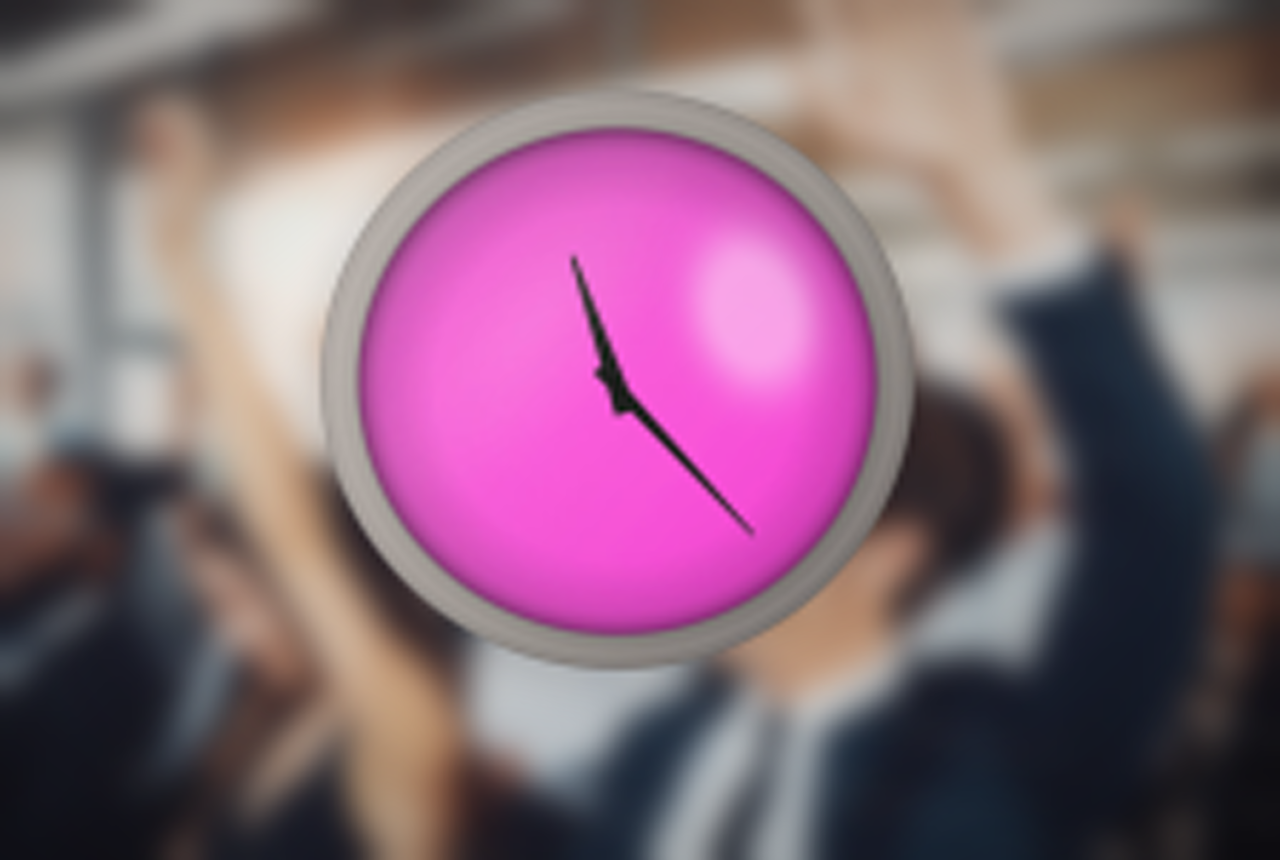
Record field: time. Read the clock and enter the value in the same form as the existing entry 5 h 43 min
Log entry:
11 h 23 min
